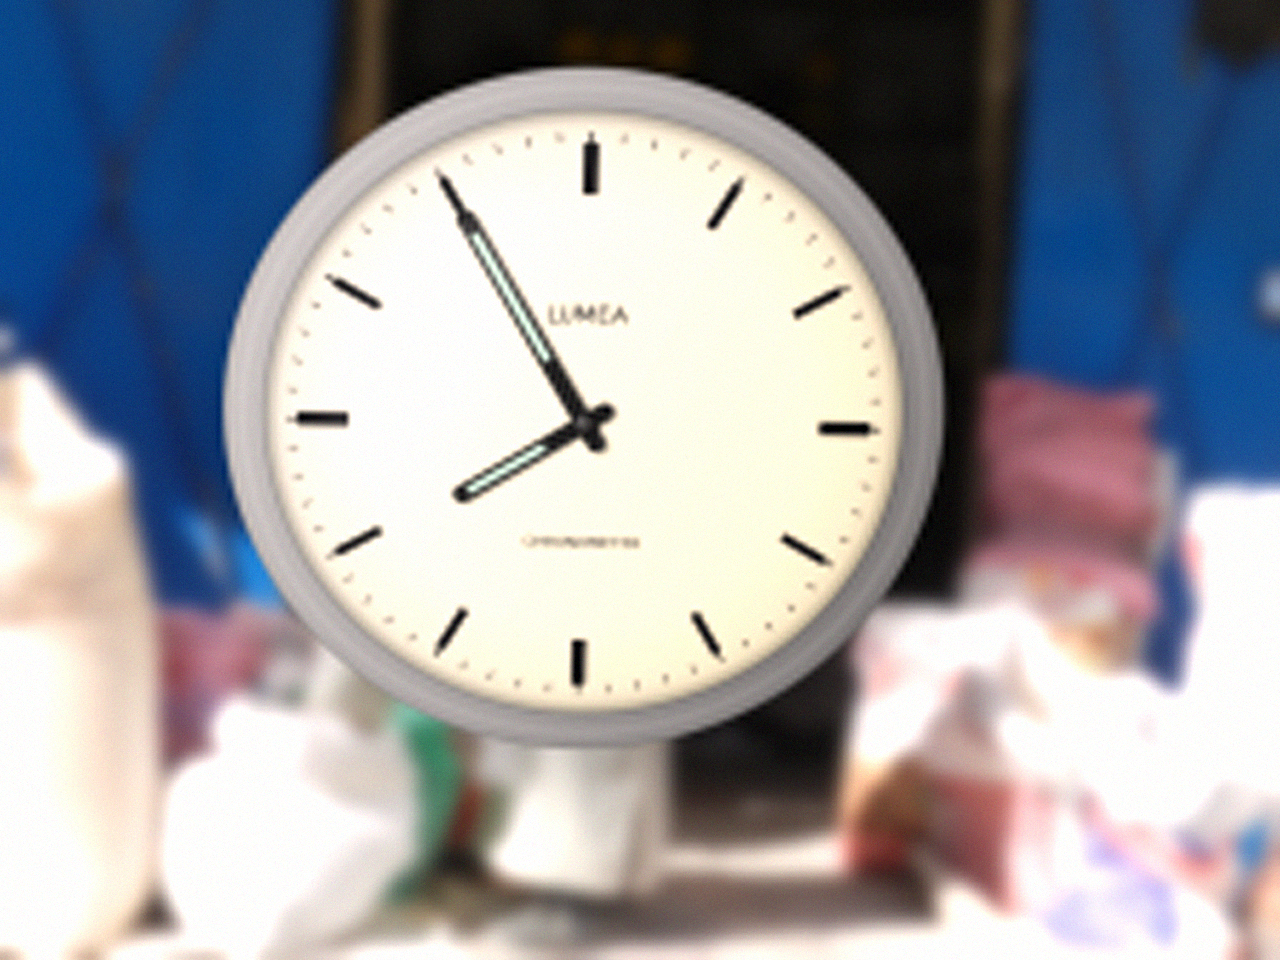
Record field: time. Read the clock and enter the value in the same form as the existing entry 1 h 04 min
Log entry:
7 h 55 min
